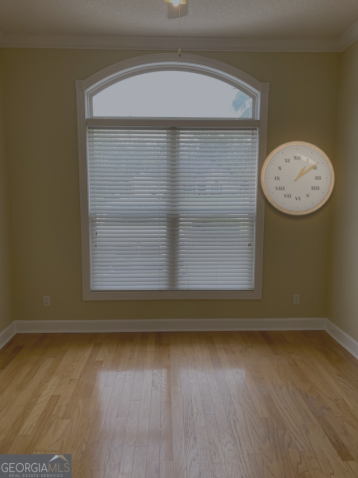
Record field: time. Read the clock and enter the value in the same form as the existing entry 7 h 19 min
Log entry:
1 h 09 min
